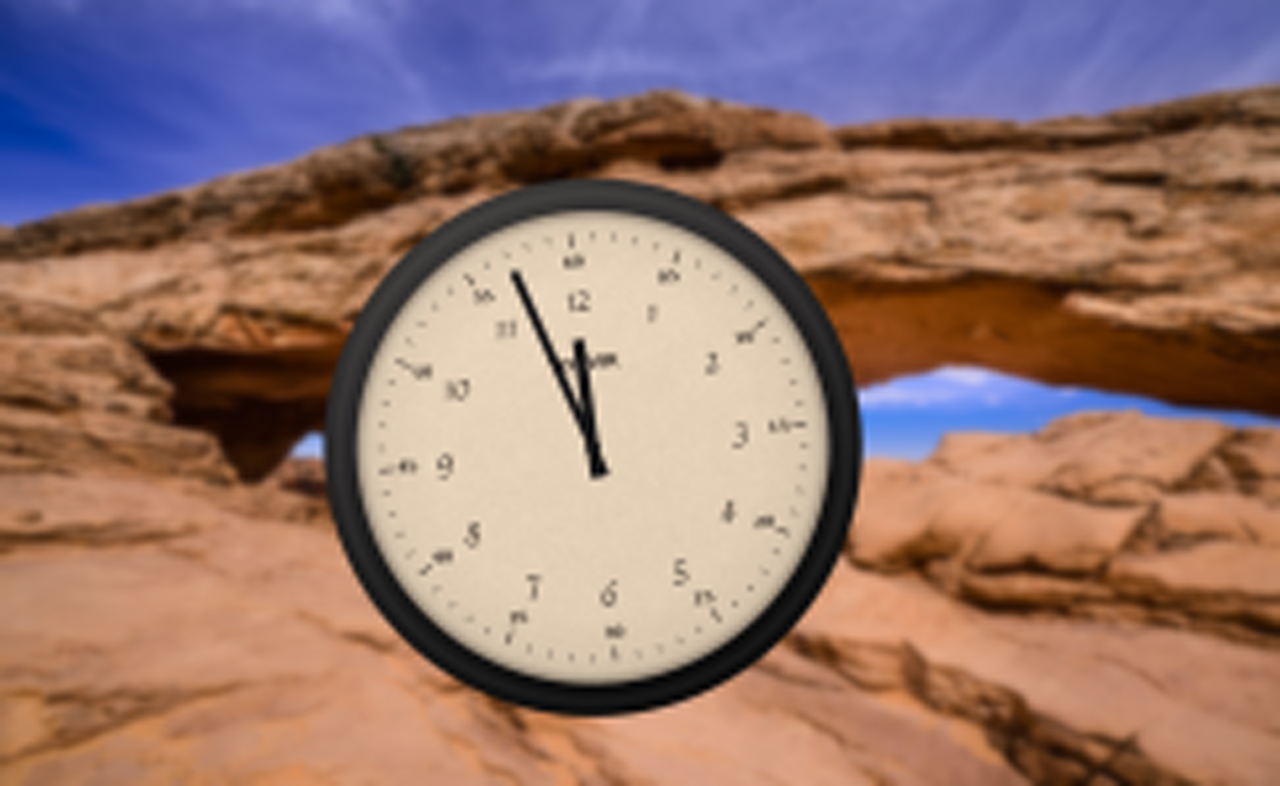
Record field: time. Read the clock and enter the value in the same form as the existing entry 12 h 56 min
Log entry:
11 h 57 min
